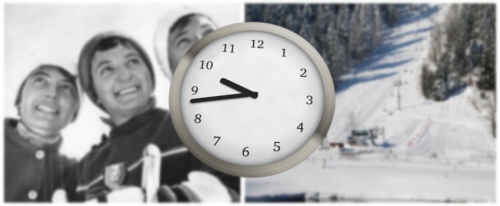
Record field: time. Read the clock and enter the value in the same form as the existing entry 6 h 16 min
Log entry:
9 h 43 min
